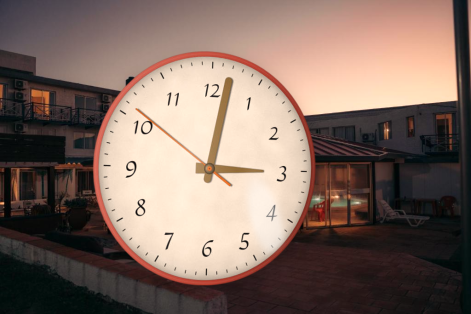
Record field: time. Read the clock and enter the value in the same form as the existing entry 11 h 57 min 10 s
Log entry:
3 h 01 min 51 s
